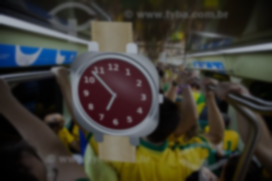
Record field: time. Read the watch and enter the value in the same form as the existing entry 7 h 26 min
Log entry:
6 h 53 min
